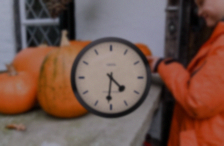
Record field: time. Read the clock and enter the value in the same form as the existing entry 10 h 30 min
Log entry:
4 h 31 min
